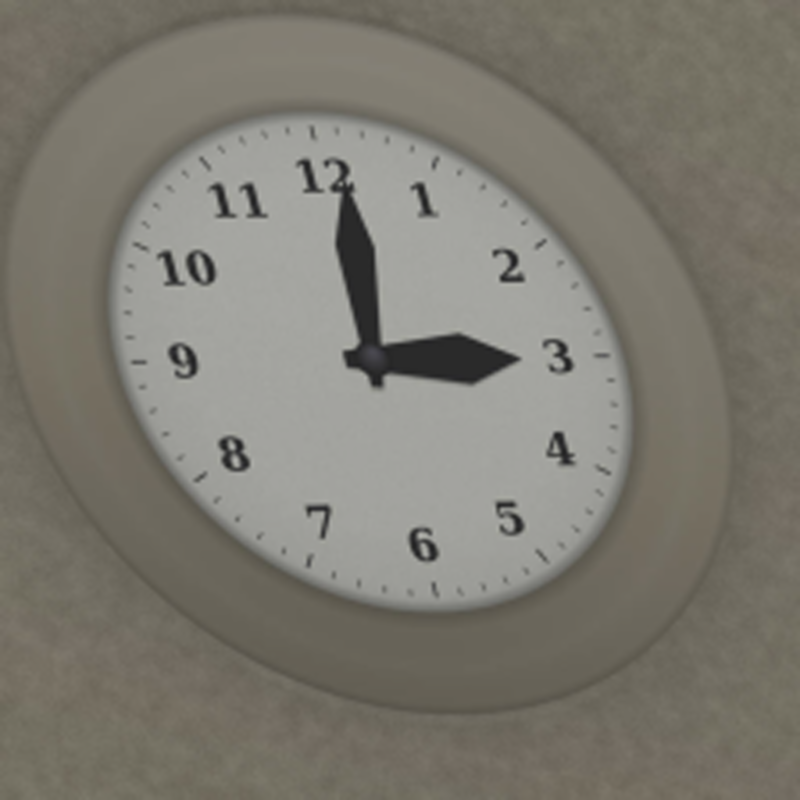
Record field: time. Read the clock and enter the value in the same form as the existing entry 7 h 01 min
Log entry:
3 h 01 min
